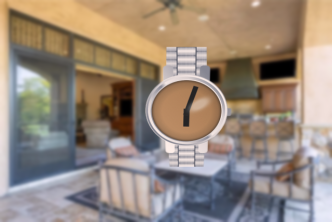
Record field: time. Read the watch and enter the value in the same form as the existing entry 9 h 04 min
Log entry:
6 h 03 min
